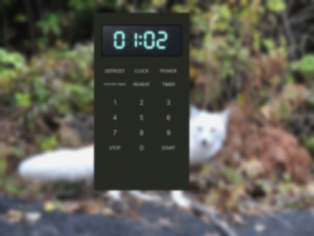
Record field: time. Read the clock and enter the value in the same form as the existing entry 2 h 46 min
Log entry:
1 h 02 min
